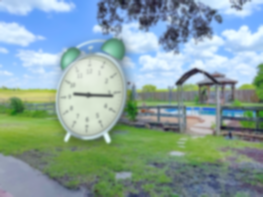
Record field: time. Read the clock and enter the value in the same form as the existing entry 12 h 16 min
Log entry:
9 h 16 min
